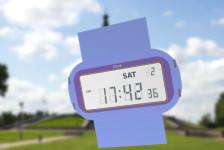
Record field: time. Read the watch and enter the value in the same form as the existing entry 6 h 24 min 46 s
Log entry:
17 h 42 min 36 s
